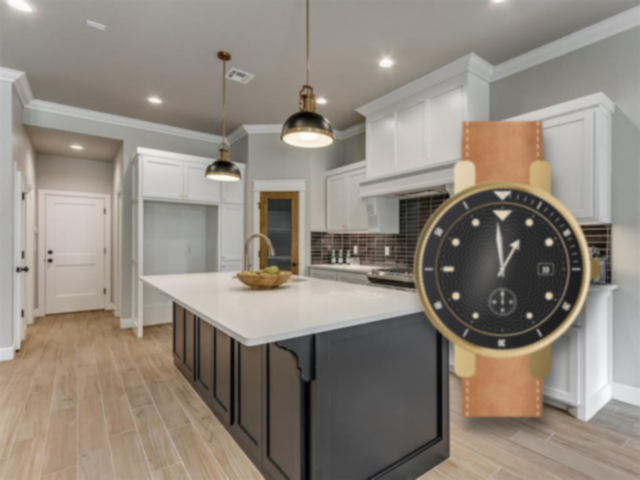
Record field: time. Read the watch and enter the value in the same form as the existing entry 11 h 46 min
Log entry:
12 h 59 min
